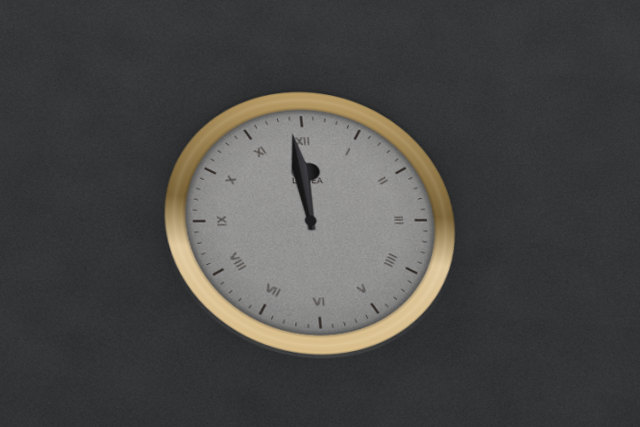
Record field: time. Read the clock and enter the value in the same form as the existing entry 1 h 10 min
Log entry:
11 h 59 min
